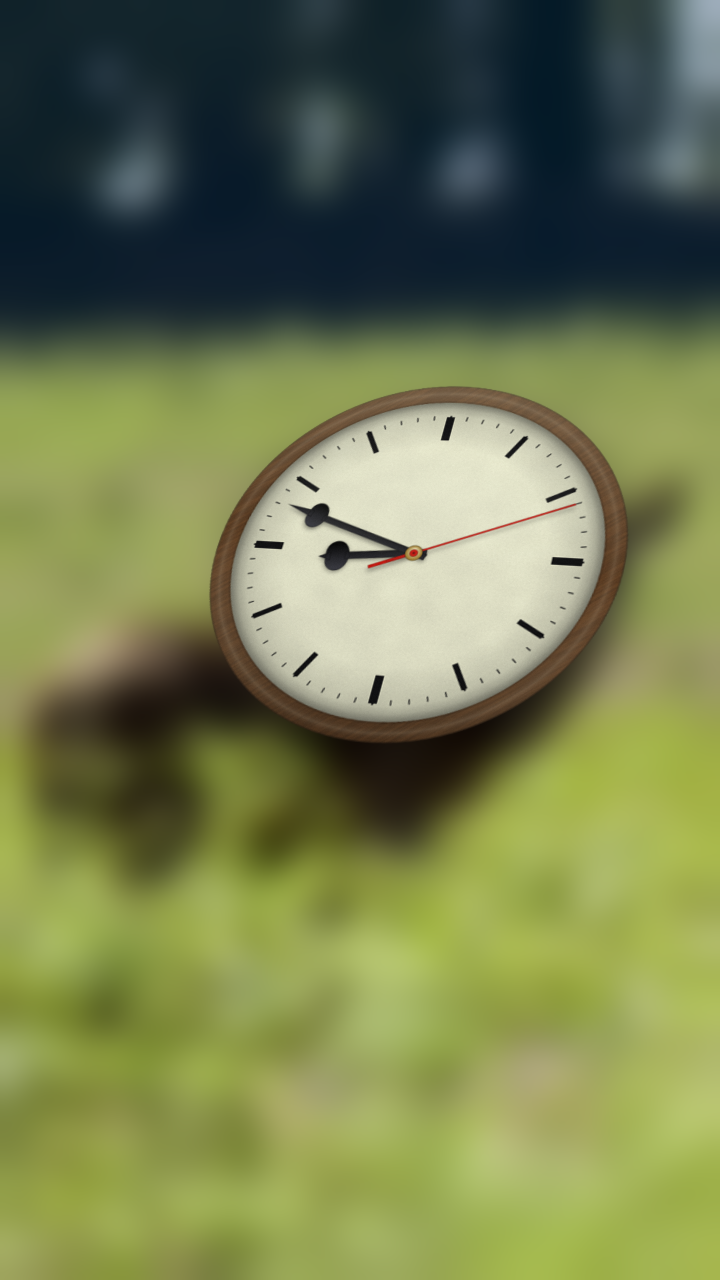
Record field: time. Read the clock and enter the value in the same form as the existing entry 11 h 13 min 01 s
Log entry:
8 h 48 min 11 s
